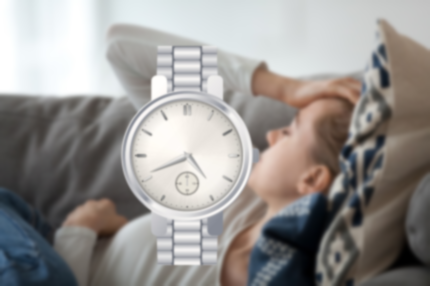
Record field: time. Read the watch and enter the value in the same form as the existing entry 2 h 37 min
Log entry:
4 h 41 min
